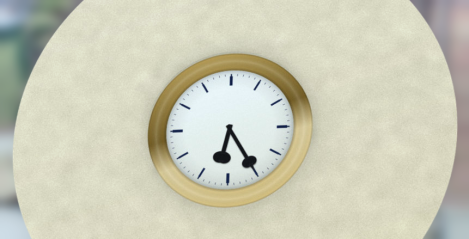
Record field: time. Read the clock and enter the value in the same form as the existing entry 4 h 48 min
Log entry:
6 h 25 min
